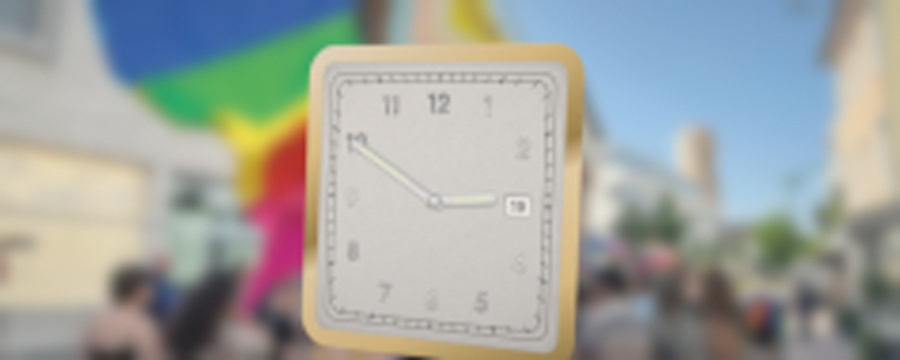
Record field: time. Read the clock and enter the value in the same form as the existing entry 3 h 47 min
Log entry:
2 h 50 min
